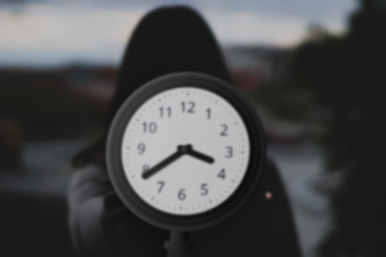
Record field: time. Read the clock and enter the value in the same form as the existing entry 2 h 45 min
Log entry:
3 h 39 min
